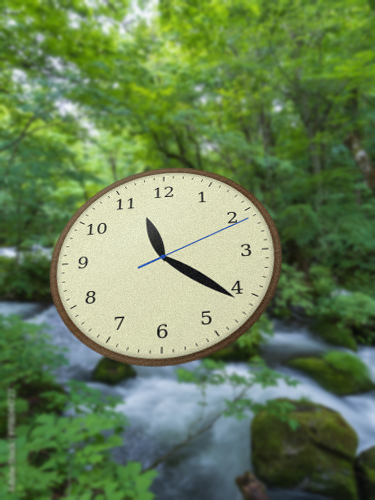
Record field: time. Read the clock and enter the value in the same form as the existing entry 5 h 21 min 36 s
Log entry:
11 h 21 min 11 s
